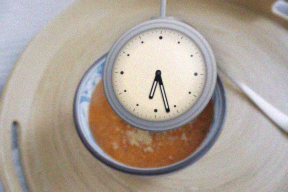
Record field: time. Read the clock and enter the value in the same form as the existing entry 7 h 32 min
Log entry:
6 h 27 min
